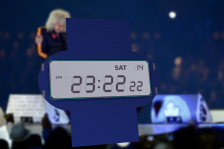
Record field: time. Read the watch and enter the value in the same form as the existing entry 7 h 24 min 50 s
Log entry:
23 h 22 min 22 s
